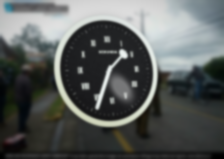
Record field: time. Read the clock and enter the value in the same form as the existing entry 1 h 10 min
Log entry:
1 h 34 min
